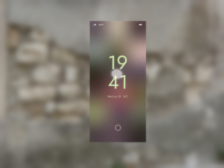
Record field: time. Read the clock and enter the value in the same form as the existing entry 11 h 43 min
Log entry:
19 h 41 min
